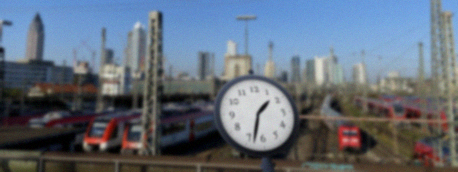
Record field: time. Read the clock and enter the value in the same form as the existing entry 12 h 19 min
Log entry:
1 h 33 min
